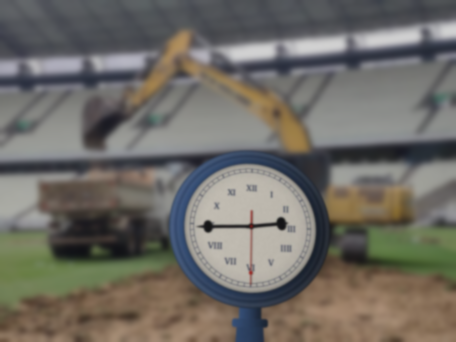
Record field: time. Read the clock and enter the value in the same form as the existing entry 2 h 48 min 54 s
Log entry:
2 h 44 min 30 s
